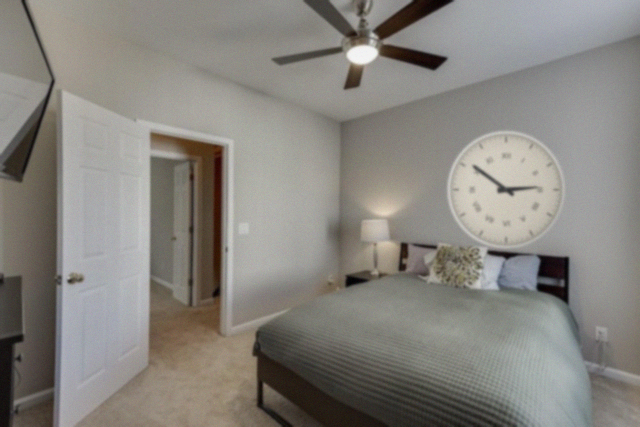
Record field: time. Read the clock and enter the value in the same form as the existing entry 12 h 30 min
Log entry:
2 h 51 min
